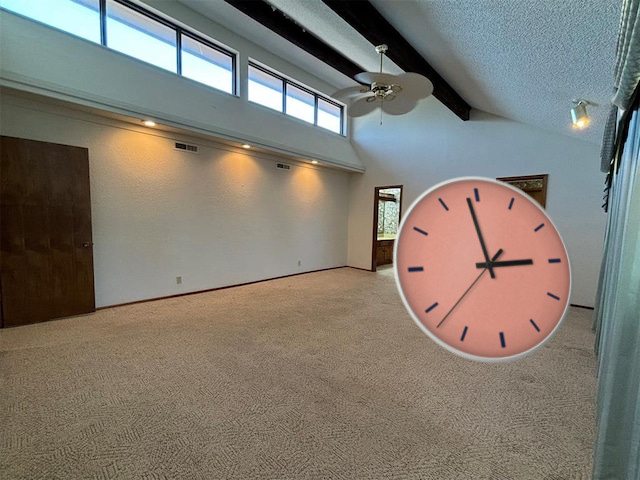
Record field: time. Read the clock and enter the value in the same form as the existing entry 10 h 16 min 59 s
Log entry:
2 h 58 min 38 s
